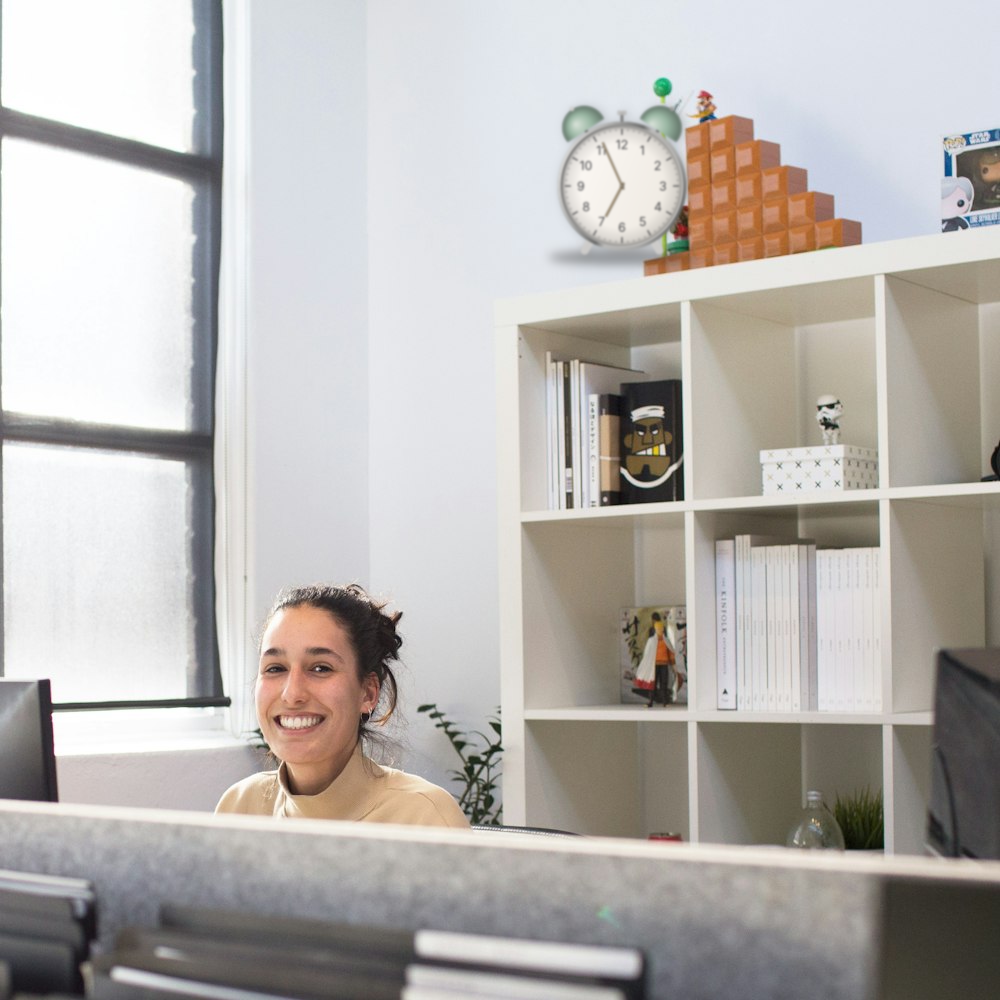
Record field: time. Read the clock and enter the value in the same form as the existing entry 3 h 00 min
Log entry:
6 h 56 min
